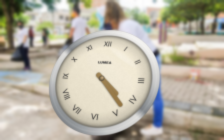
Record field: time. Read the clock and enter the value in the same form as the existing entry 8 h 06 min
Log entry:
4 h 23 min
